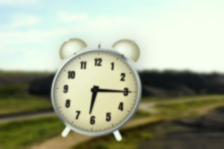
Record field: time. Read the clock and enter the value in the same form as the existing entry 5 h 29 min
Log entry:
6 h 15 min
